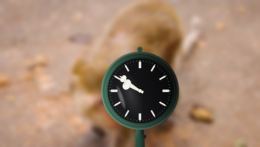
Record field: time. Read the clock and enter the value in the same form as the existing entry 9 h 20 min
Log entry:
9 h 51 min
